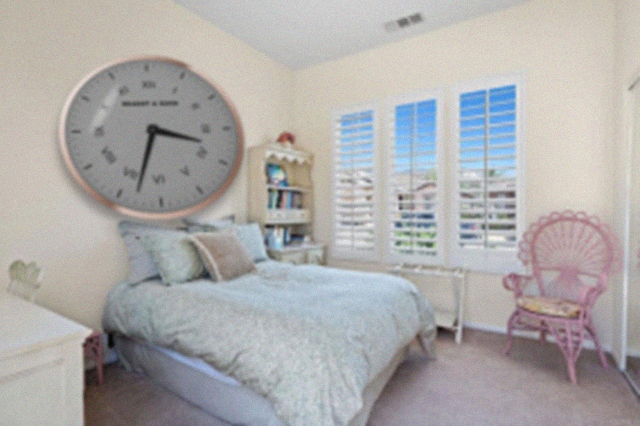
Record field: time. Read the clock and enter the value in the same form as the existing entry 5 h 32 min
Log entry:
3 h 33 min
